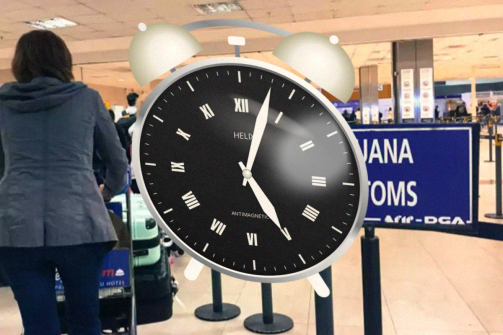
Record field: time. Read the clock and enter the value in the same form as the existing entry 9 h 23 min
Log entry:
5 h 03 min
